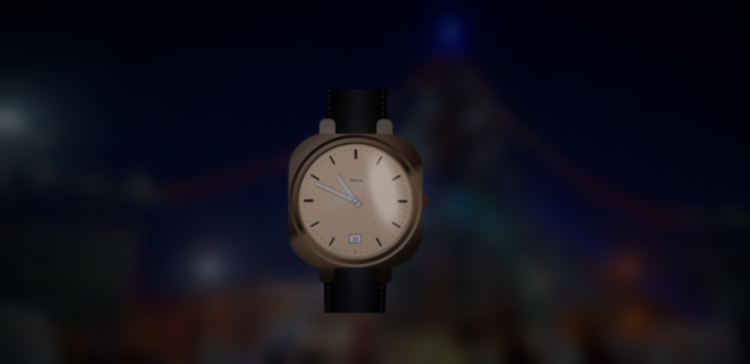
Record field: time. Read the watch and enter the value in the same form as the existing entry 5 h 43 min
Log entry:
10 h 49 min
